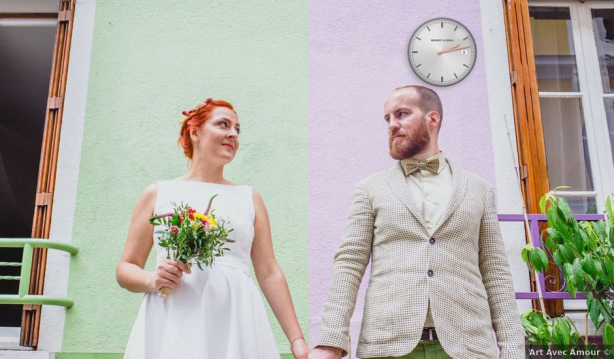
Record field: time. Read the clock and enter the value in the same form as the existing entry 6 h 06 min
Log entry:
2 h 13 min
